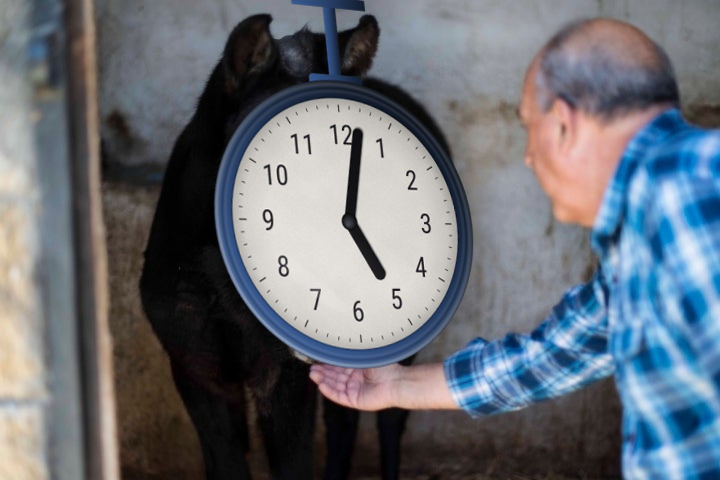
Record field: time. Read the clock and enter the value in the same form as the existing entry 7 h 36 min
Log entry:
5 h 02 min
